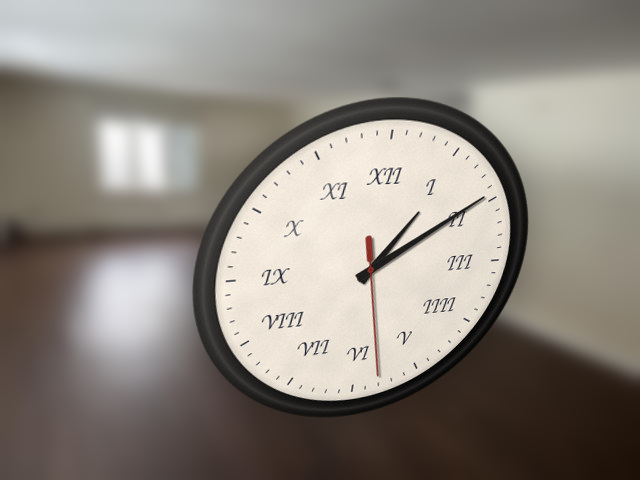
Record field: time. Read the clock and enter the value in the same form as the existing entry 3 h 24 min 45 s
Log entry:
1 h 09 min 28 s
